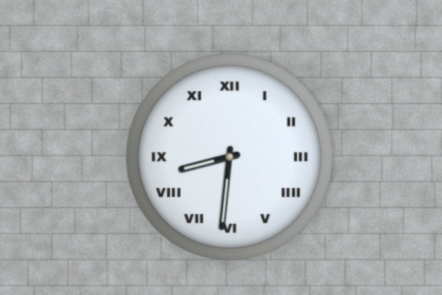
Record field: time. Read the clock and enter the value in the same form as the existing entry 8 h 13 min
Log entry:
8 h 31 min
